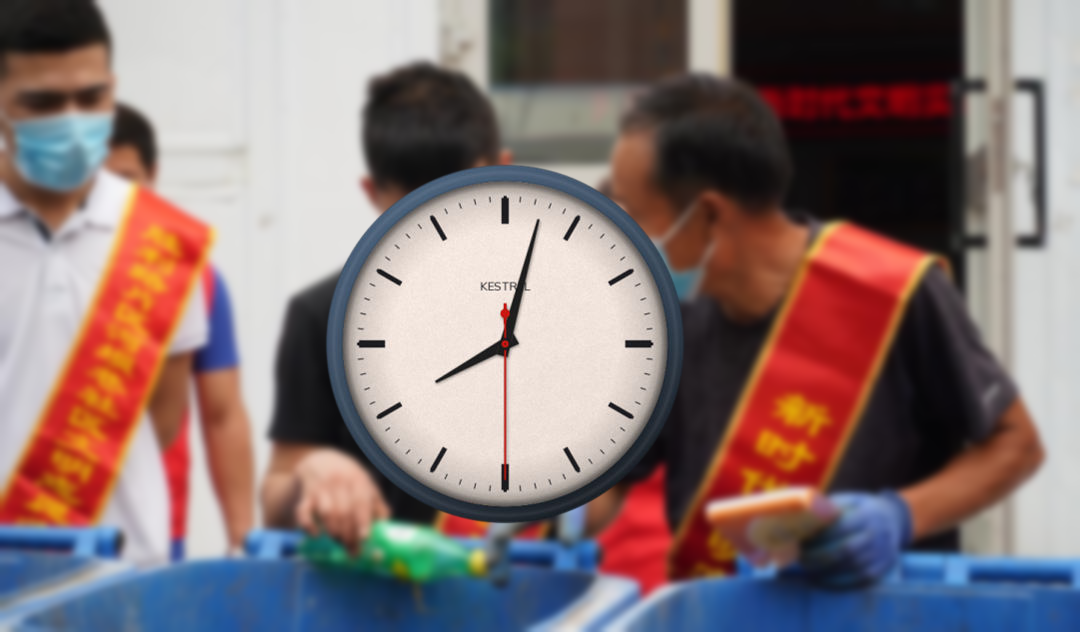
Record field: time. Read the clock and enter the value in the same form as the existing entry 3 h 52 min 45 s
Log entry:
8 h 02 min 30 s
